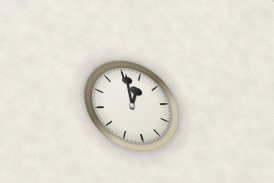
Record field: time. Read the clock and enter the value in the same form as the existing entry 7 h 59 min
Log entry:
1 h 01 min
